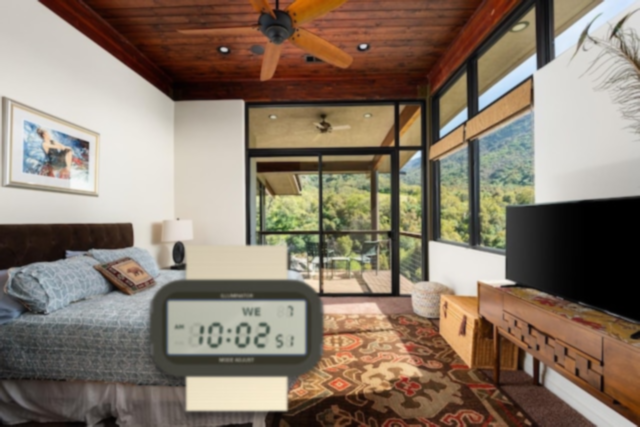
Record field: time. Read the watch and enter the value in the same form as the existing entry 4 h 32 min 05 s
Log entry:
10 h 02 min 51 s
